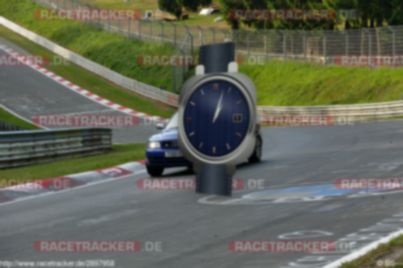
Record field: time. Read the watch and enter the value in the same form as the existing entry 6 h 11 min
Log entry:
1 h 03 min
